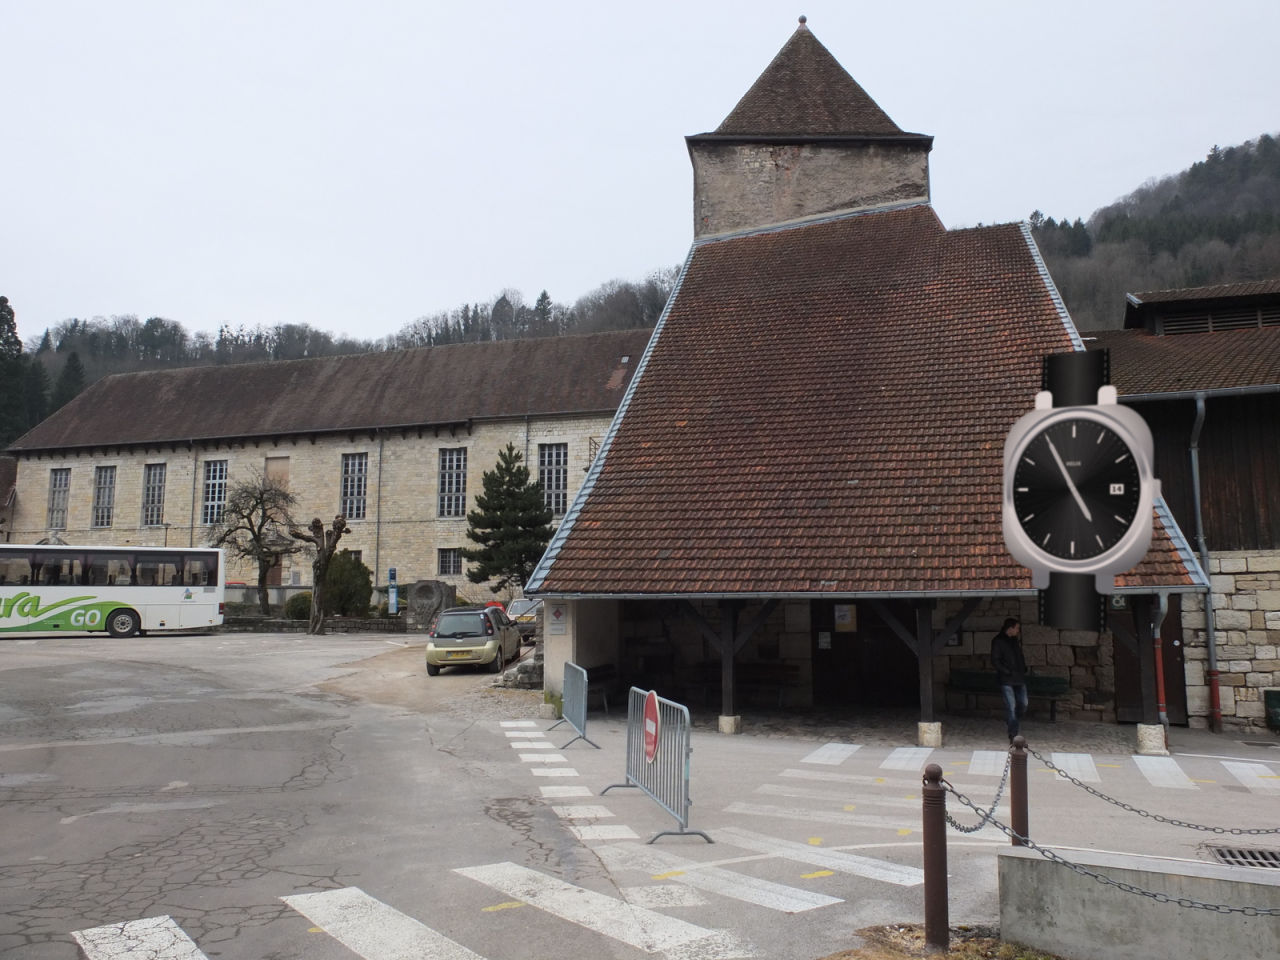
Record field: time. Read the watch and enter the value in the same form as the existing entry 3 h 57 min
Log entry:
4 h 55 min
